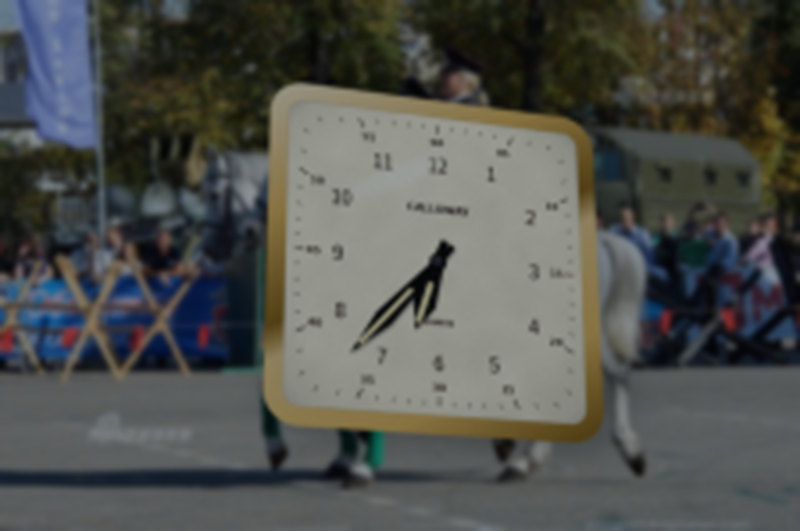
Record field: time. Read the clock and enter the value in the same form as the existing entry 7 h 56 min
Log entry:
6 h 37 min
